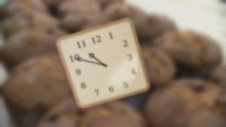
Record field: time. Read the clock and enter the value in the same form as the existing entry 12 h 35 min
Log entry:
10 h 50 min
